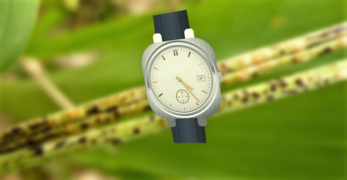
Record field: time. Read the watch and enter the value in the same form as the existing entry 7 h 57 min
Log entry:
4 h 24 min
